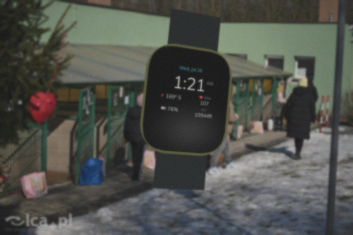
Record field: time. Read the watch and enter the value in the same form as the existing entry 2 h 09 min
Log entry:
1 h 21 min
